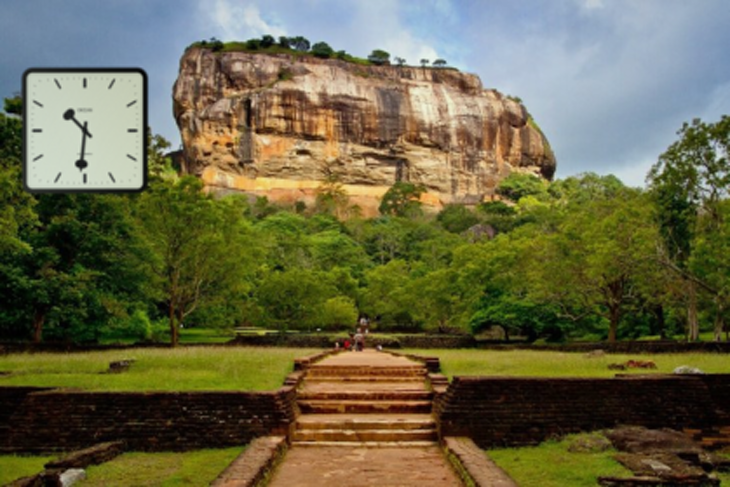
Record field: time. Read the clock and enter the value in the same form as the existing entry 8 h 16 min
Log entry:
10 h 31 min
